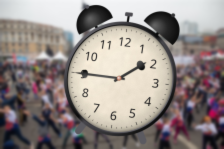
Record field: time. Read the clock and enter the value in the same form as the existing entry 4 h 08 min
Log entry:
1 h 45 min
